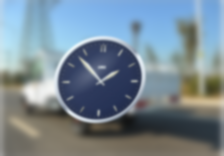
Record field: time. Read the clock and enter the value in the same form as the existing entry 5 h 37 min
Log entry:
1 h 53 min
